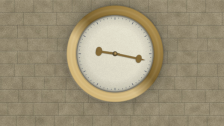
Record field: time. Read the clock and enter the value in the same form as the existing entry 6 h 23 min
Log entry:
9 h 17 min
